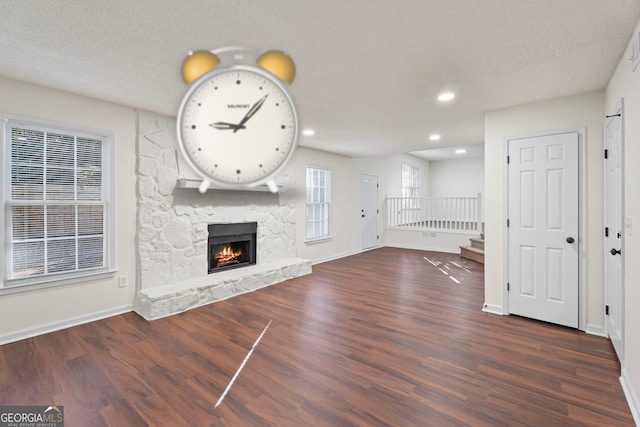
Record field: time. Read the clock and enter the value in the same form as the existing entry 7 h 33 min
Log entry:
9 h 07 min
